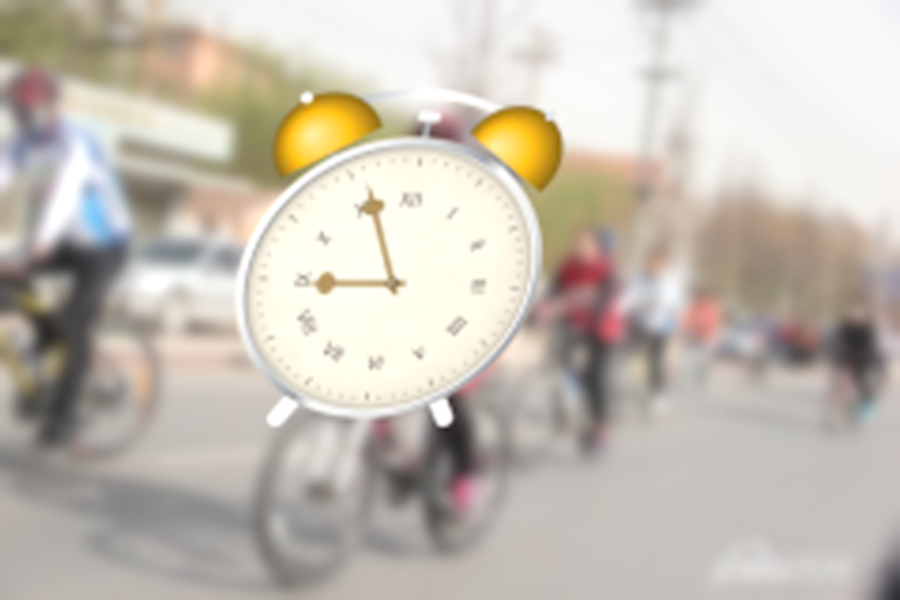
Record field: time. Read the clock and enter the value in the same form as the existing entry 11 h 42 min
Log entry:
8 h 56 min
